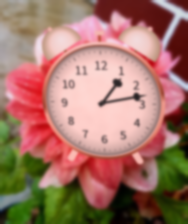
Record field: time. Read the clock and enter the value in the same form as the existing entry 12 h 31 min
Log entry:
1 h 13 min
